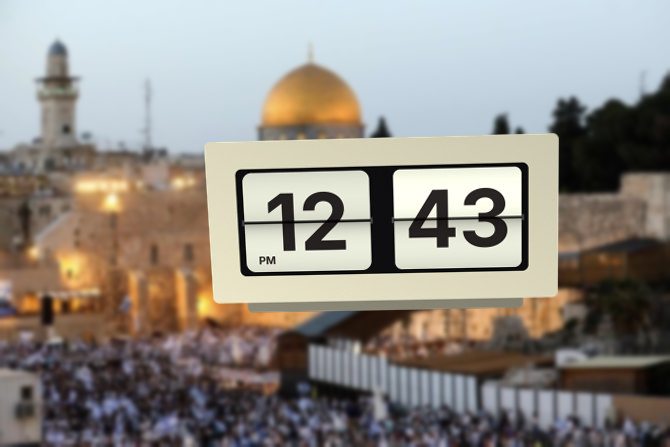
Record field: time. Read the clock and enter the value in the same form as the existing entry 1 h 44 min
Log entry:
12 h 43 min
